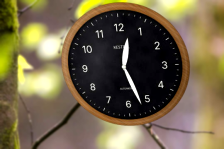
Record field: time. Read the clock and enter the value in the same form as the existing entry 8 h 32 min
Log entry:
12 h 27 min
